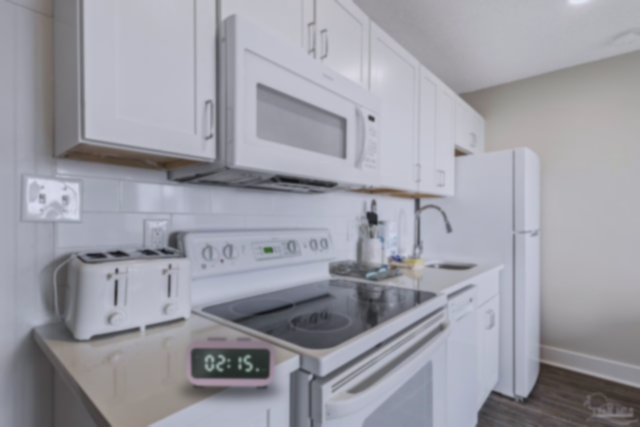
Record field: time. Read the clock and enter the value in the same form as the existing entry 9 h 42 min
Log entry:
2 h 15 min
